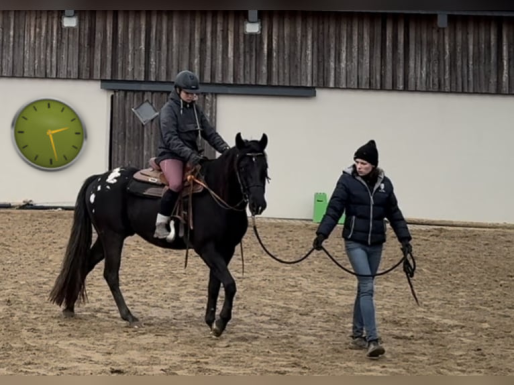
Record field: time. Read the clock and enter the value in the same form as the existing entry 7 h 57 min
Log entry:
2 h 28 min
